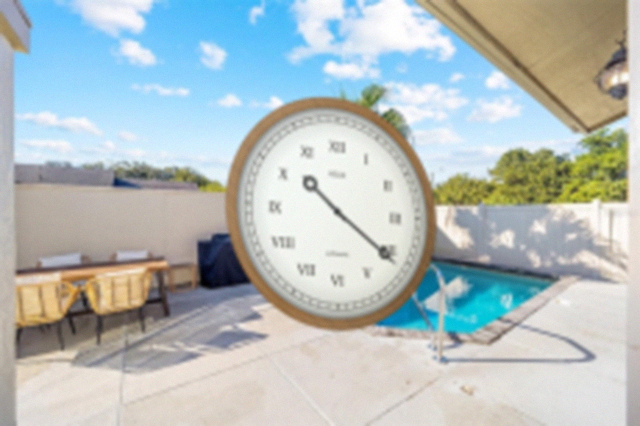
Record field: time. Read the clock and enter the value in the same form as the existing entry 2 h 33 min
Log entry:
10 h 21 min
